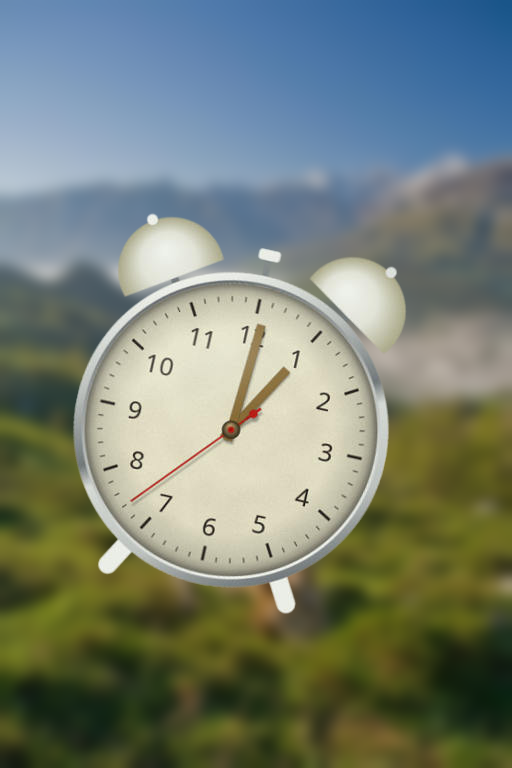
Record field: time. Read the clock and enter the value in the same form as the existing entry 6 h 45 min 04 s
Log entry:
1 h 00 min 37 s
